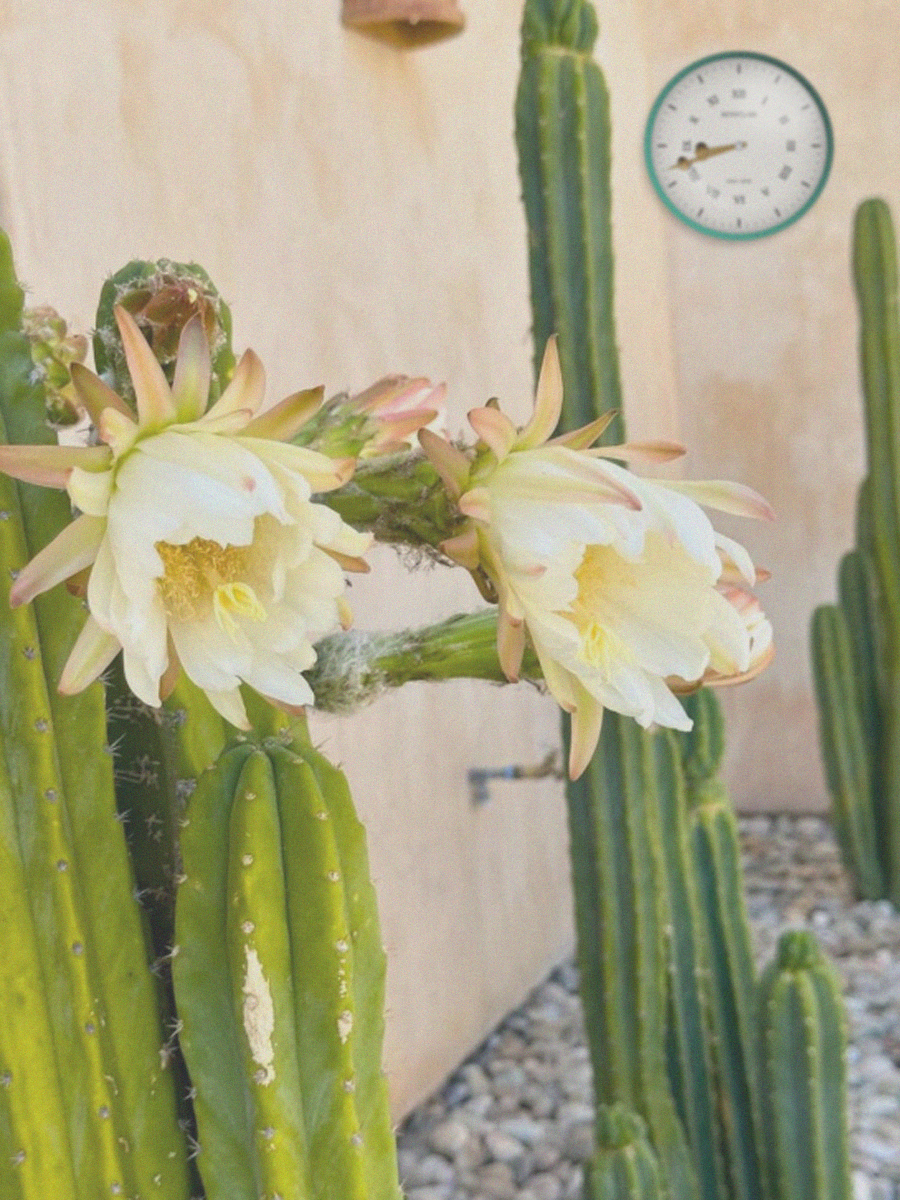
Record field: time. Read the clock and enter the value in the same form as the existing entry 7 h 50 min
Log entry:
8 h 42 min
